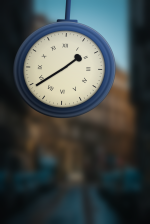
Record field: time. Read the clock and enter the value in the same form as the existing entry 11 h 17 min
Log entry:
1 h 39 min
